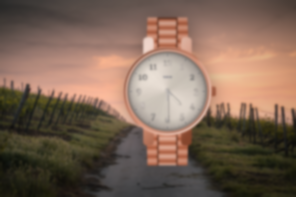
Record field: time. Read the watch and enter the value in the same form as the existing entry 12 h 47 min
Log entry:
4 h 30 min
